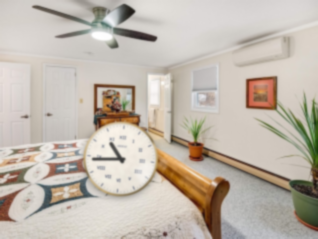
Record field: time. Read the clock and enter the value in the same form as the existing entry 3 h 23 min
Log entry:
10 h 44 min
